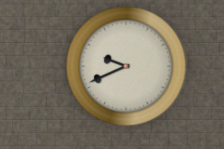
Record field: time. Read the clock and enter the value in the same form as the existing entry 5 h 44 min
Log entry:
9 h 41 min
